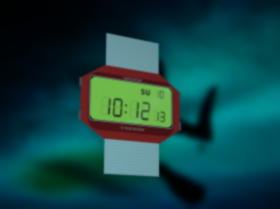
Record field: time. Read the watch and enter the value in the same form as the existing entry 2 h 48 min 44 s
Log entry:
10 h 12 min 13 s
